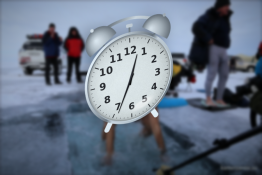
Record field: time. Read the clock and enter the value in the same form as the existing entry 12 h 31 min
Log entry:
12 h 34 min
